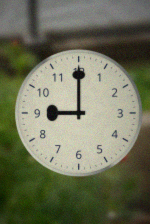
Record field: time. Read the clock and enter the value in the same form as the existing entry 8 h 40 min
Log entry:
9 h 00 min
